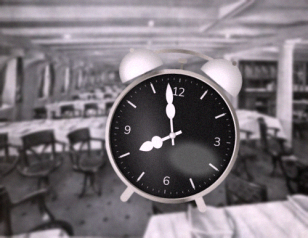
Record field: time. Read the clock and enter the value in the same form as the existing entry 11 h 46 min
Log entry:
7 h 58 min
